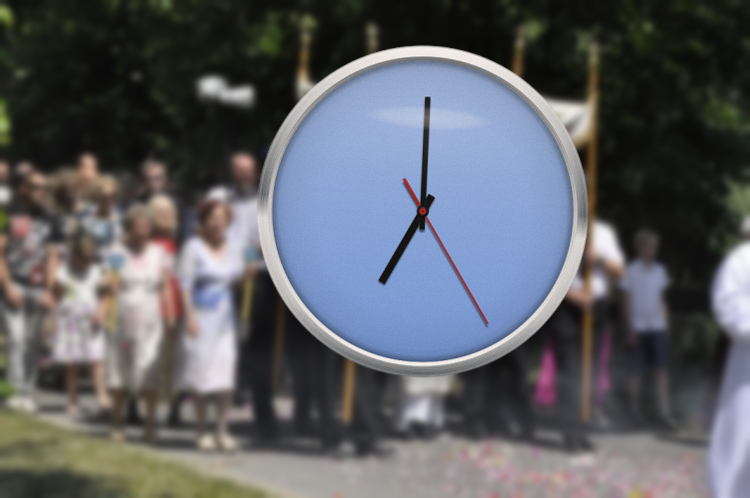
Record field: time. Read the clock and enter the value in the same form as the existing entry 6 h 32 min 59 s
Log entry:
7 h 00 min 25 s
